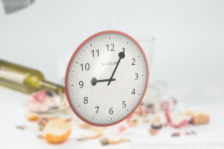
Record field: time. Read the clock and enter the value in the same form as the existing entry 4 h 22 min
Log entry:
9 h 05 min
